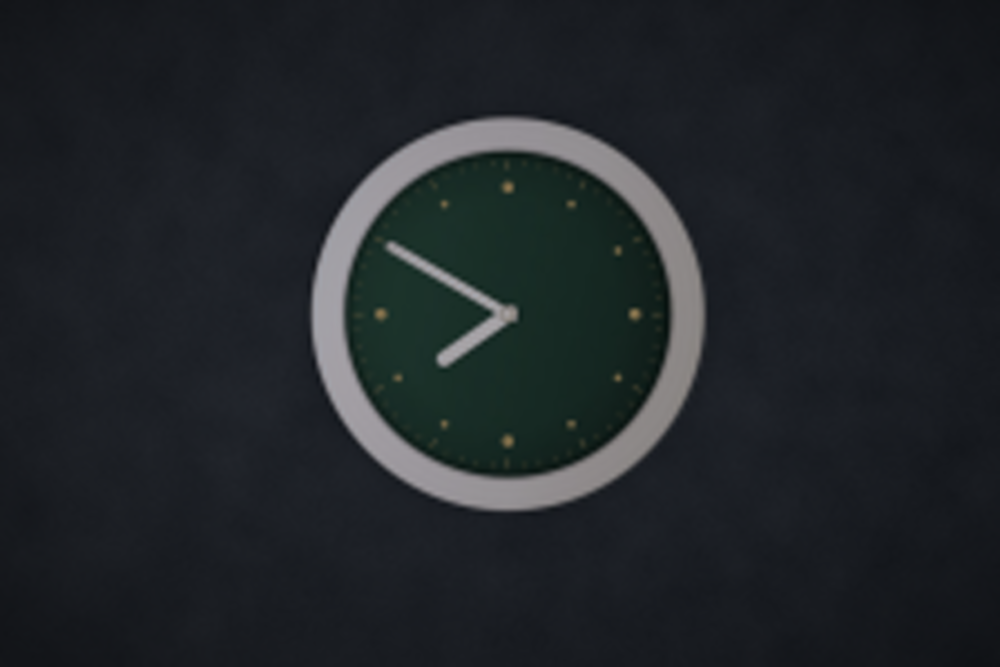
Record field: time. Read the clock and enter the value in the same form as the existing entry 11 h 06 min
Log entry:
7 h 50 min
